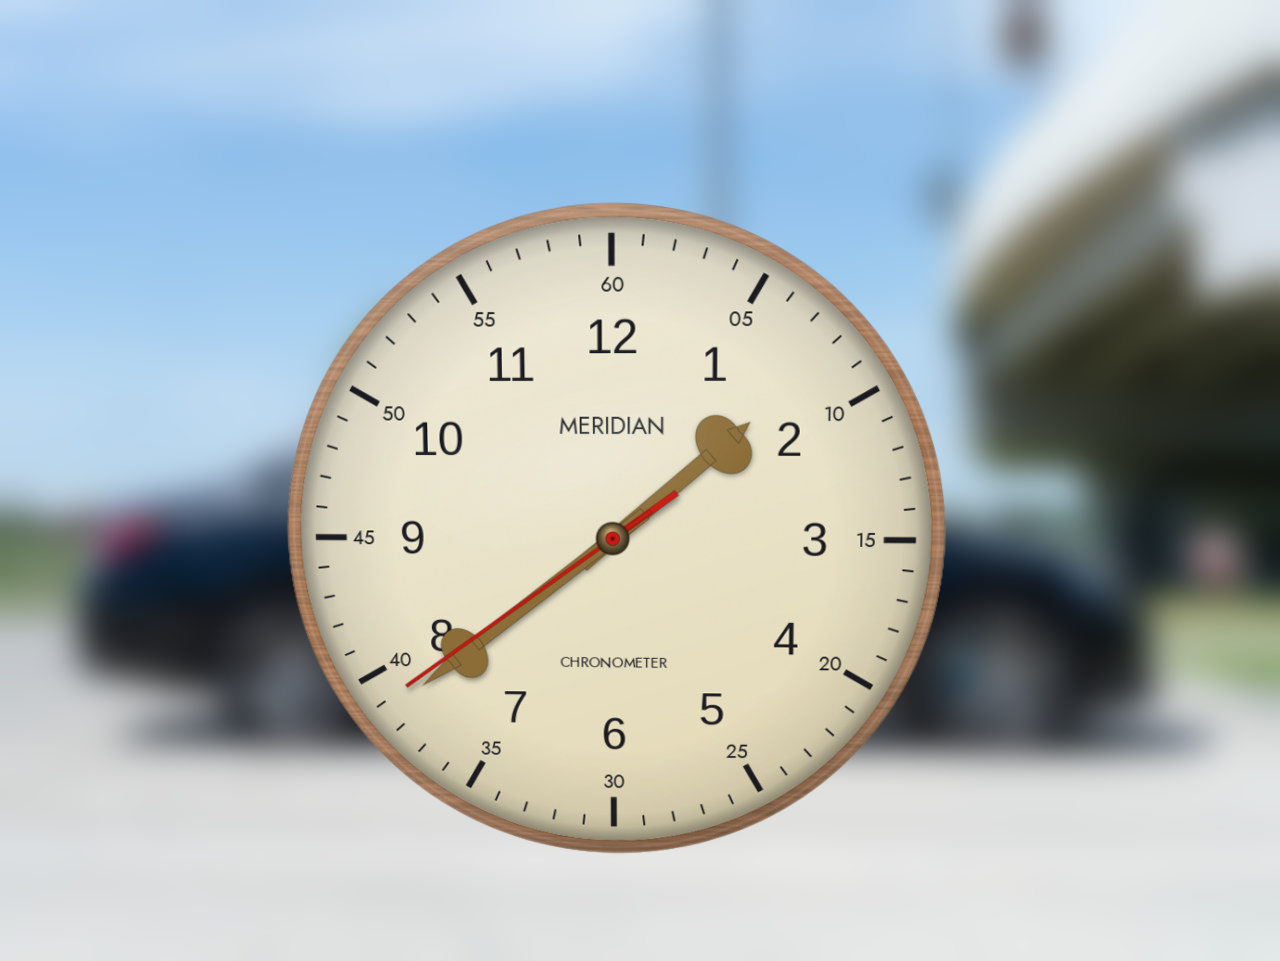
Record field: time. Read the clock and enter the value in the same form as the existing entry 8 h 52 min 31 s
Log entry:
1 h 38 min 39 s
